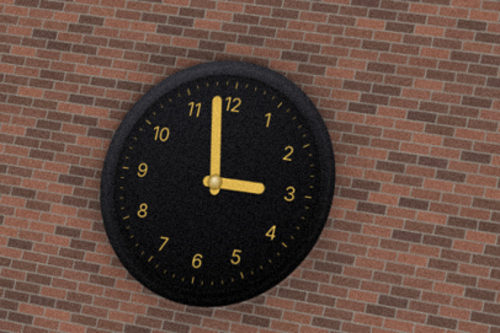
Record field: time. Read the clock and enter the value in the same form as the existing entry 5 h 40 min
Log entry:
2 h 58 min
